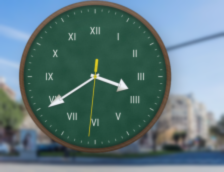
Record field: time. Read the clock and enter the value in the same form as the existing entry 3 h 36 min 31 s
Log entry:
3 h 39 min 31 s
